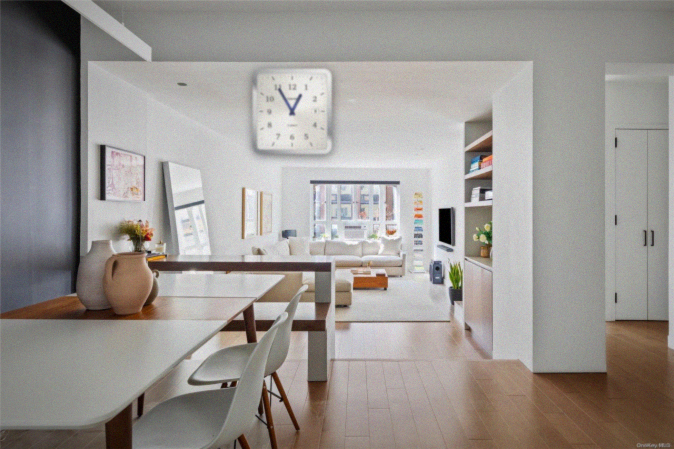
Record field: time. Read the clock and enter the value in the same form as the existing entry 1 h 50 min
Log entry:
12 h 55 min
